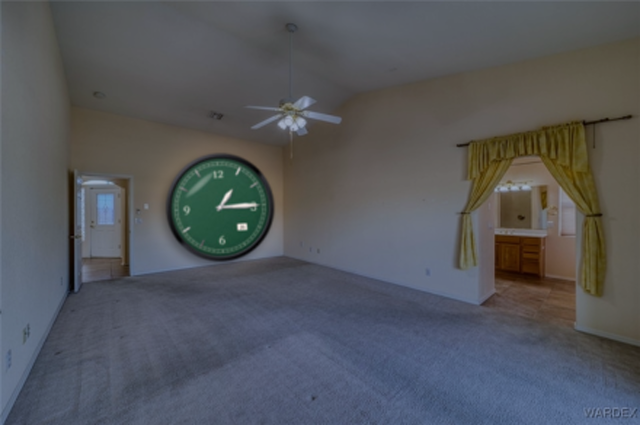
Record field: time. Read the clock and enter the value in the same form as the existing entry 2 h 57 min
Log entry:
1 h 15 min
